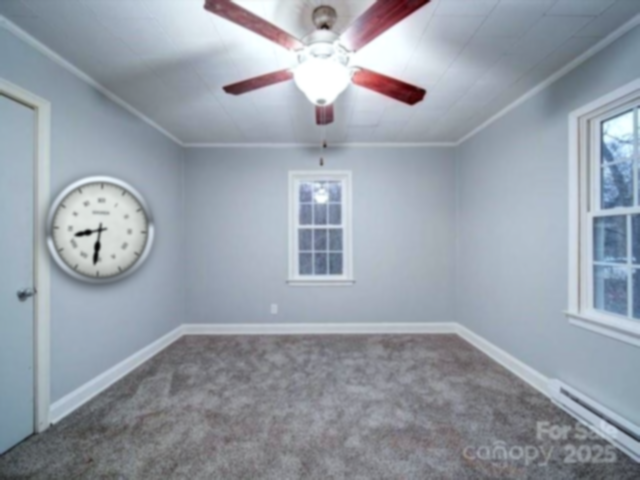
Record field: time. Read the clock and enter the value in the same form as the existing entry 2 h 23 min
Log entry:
8 h 31 min
